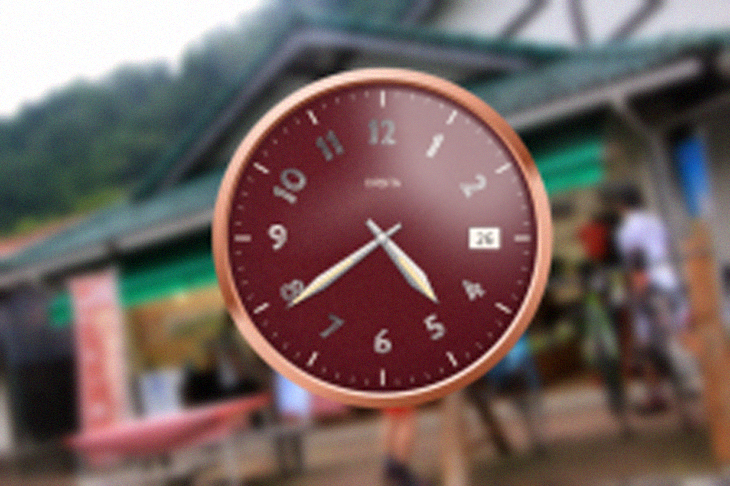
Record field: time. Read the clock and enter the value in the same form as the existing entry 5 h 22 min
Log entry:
4 h 39 min
